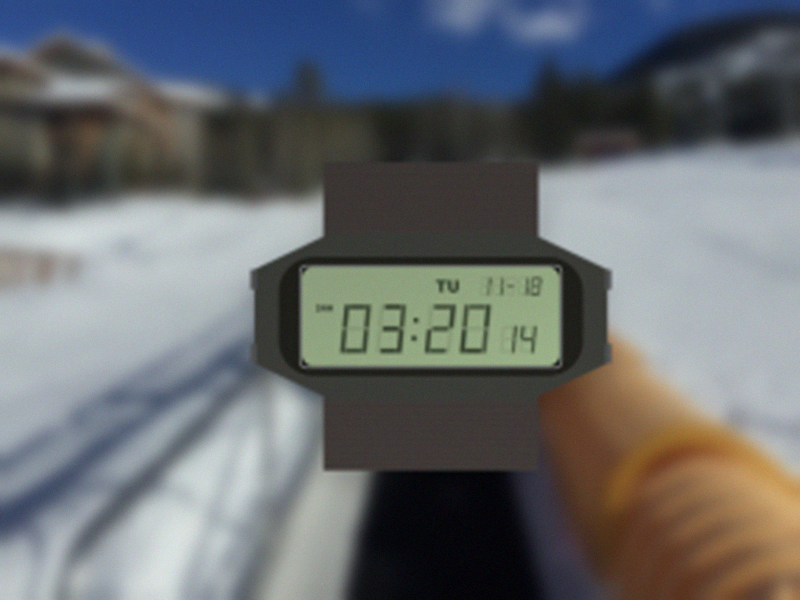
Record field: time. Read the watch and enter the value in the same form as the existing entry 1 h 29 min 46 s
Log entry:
3 h 20 min 14 s
